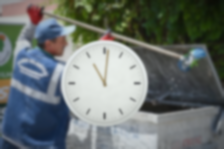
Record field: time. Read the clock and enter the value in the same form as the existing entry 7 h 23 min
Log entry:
11 h 01 min
